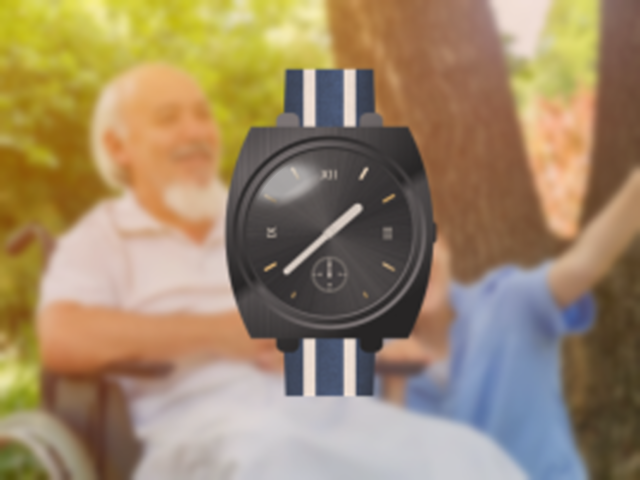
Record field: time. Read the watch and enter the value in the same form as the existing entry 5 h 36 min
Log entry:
1 h 38 min
